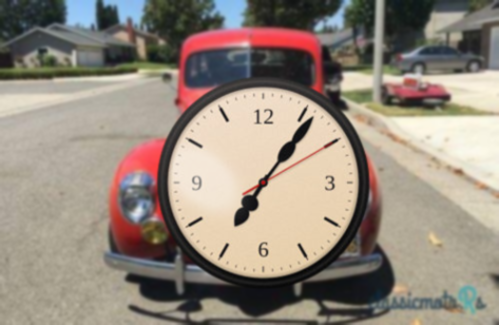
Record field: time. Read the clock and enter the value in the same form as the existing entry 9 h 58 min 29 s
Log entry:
7 h 06 min 10 s
